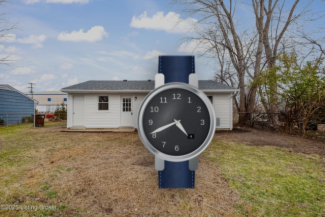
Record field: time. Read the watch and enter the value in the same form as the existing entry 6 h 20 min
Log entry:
4 h 41 min
